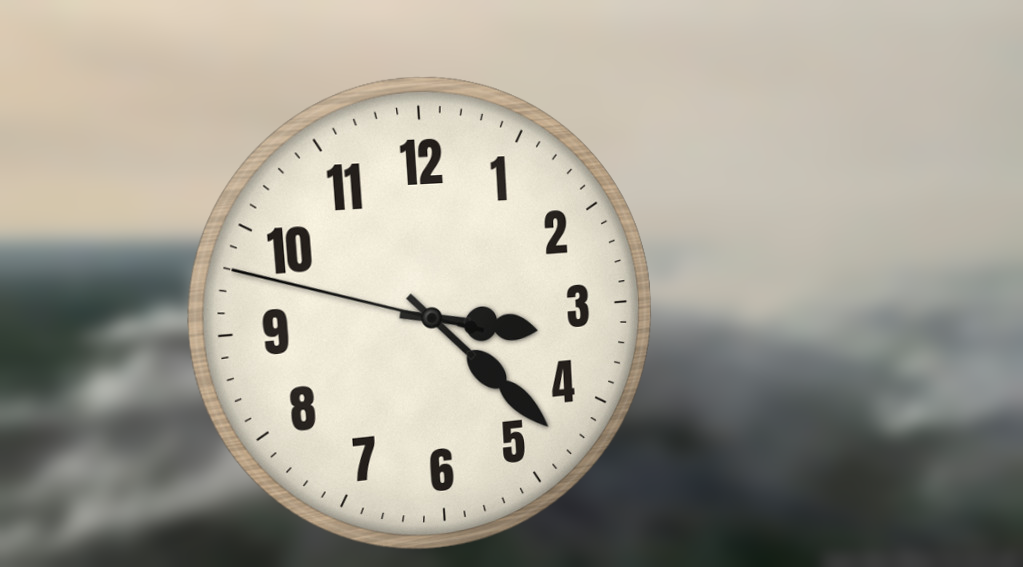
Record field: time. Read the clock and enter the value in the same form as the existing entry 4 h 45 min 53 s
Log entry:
3 h 22 min 48 s
